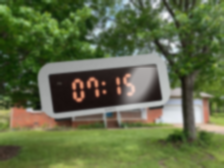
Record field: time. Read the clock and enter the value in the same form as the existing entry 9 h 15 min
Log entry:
7 h 15 min
